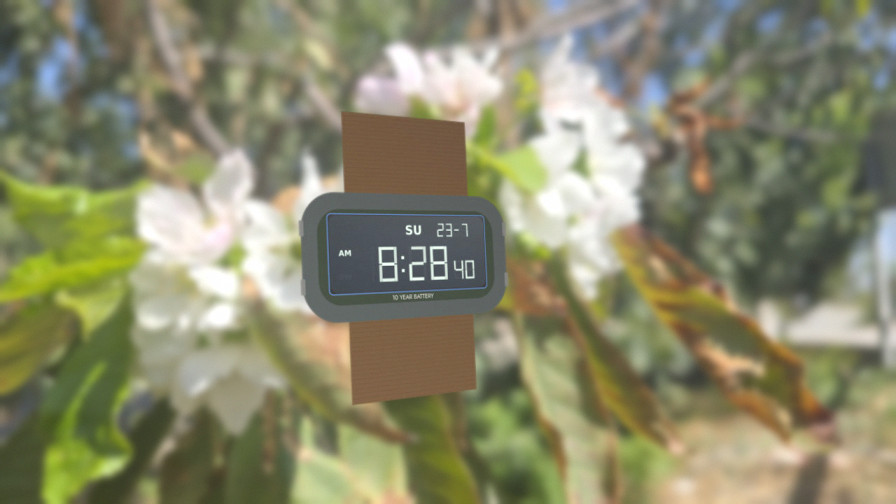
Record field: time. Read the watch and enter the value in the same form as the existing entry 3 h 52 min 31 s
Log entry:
8 h 28 min 40 s
